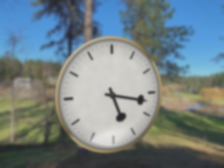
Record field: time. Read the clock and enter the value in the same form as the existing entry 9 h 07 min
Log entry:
5 h 17 min
